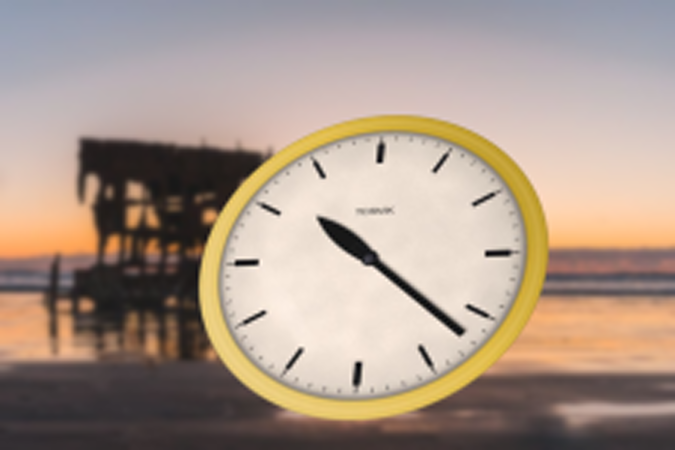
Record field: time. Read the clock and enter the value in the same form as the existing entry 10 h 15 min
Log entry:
10 h 22 min
